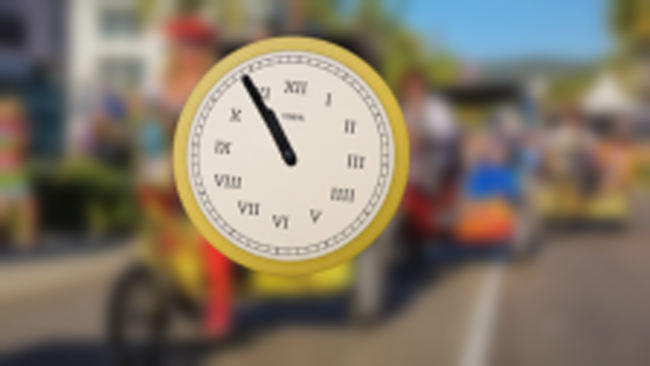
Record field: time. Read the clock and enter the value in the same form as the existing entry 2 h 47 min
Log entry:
10 h 54 min
